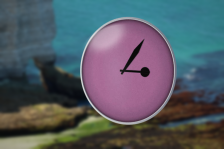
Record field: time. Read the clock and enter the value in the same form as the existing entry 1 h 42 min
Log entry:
3 h 06 min
